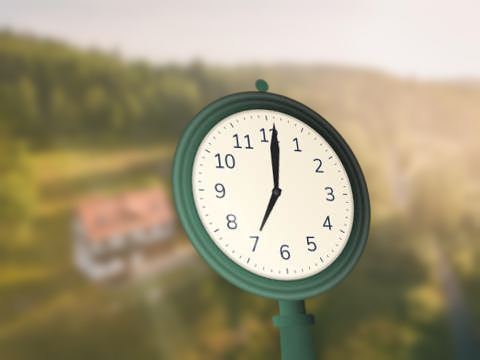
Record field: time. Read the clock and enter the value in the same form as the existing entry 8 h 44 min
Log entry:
7 h 01 min
